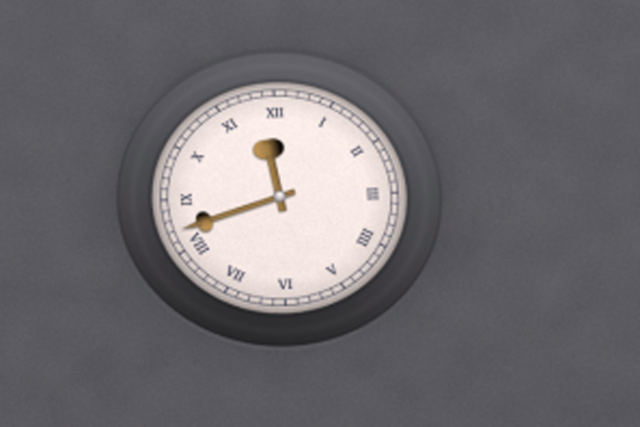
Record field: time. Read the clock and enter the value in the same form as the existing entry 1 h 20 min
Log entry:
11 h 42 min
